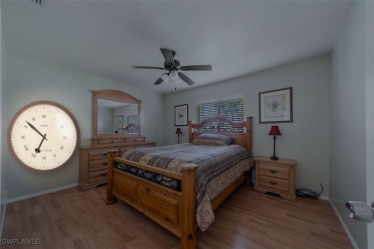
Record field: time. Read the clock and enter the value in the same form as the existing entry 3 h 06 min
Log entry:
6 h 52 min
